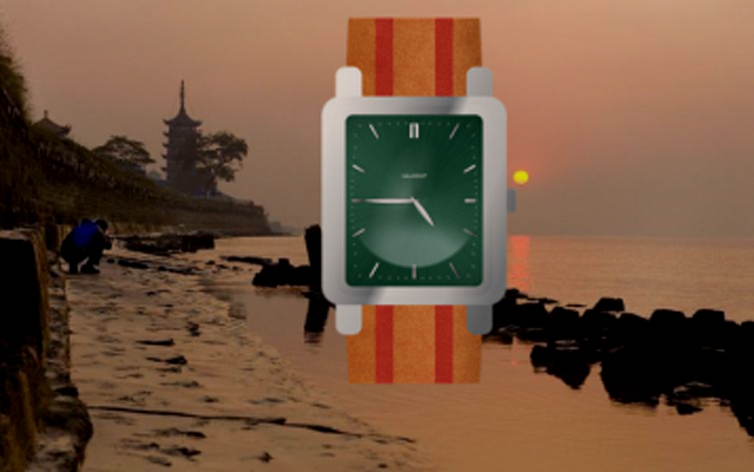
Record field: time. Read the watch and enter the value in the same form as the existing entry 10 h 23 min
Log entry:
4 h 45 min
